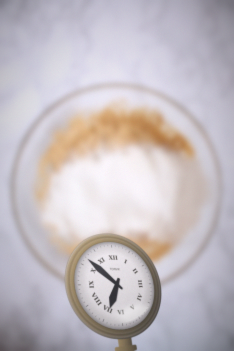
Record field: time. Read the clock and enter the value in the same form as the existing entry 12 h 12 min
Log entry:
6 h 52 min
